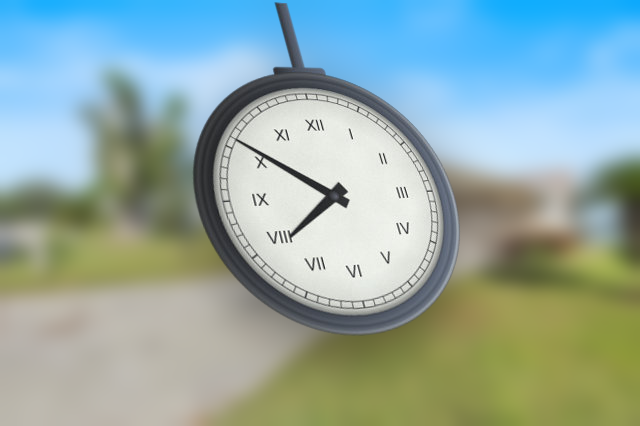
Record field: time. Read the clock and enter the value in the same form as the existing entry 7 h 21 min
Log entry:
7 h 51 min
